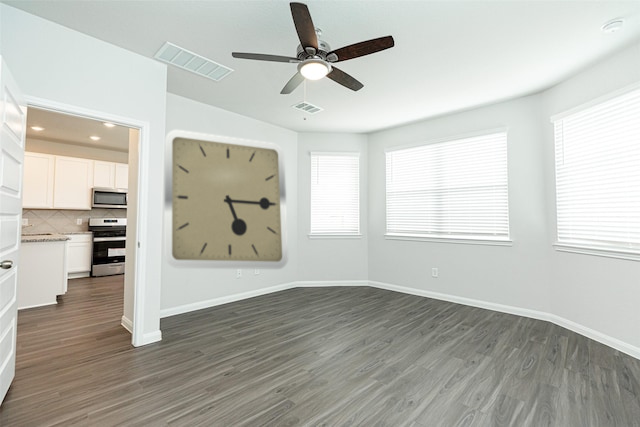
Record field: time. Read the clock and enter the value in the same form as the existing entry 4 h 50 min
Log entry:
5 h 15 min
